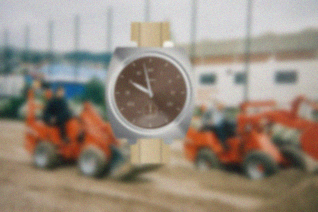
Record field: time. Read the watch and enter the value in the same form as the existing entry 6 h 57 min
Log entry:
9 h 58 min
